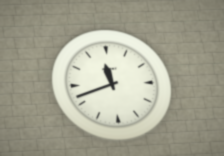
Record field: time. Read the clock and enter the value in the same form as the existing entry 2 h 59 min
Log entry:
11 h 42 min
